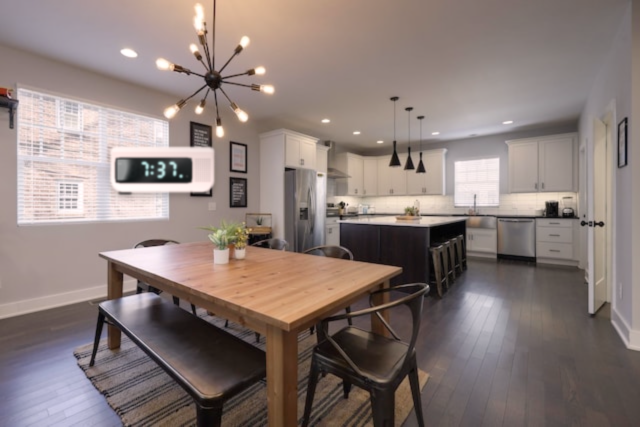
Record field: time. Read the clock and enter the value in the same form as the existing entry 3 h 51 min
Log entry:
7 h 37 min
